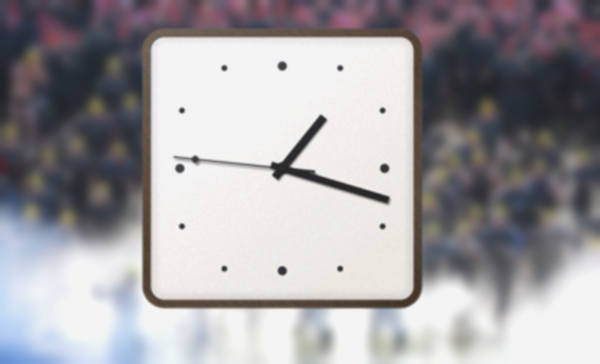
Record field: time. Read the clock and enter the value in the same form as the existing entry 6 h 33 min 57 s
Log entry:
1 h 17 min 46 s
